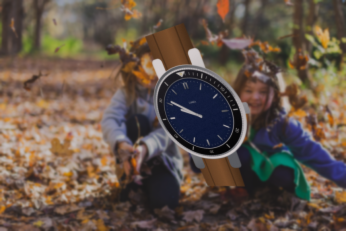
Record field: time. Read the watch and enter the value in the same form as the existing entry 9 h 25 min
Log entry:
9 h 51 min
